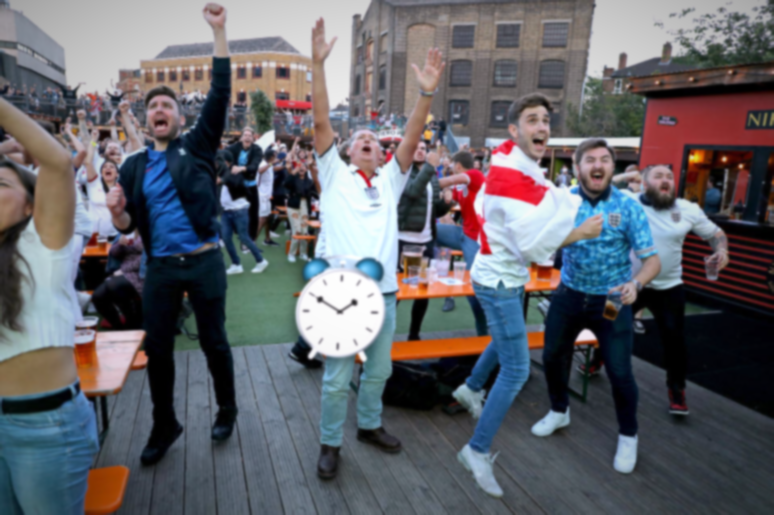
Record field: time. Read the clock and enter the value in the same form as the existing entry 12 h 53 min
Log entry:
1 h 50 min
